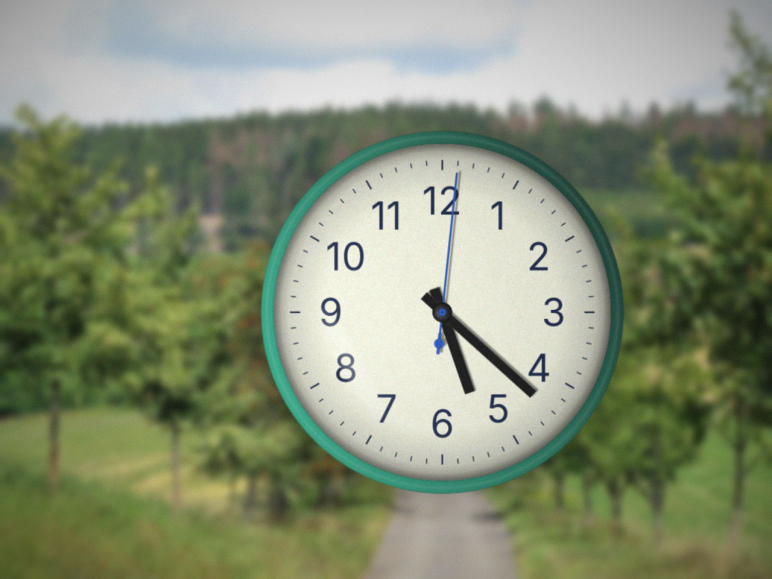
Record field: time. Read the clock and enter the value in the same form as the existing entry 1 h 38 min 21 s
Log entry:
5 h 22 min 01 s
